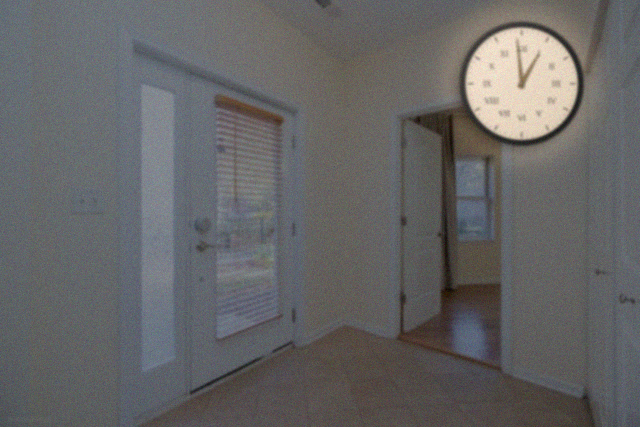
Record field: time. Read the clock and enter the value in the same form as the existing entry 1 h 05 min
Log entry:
12 h 59 min
